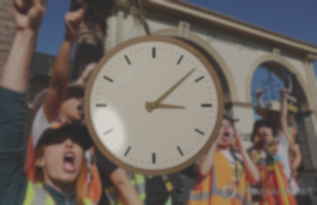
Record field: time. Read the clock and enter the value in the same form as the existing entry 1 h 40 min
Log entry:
3 h 08 min
